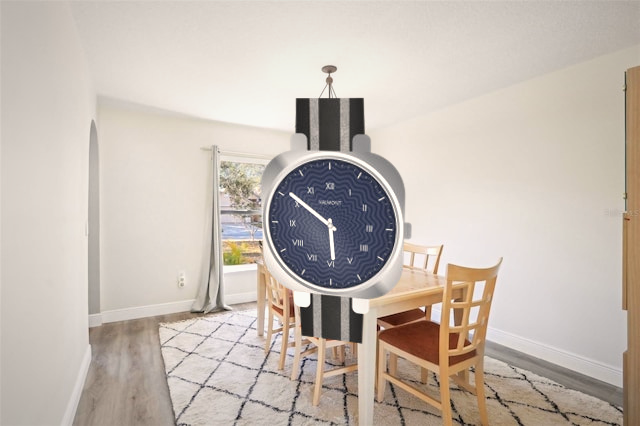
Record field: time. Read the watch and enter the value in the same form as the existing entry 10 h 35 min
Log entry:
5 h 51 min
